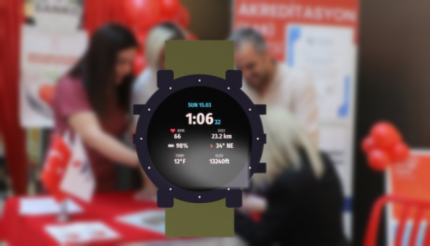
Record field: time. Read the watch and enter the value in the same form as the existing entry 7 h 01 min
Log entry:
1 h 06 min
